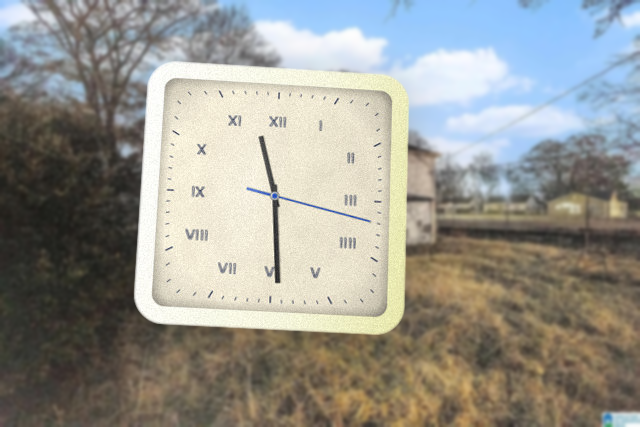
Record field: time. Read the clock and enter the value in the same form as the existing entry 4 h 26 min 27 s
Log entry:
11 h 29 min 17 s
